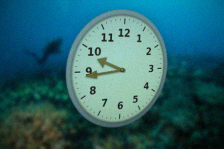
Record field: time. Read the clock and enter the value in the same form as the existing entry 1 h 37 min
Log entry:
9 h 44 min
